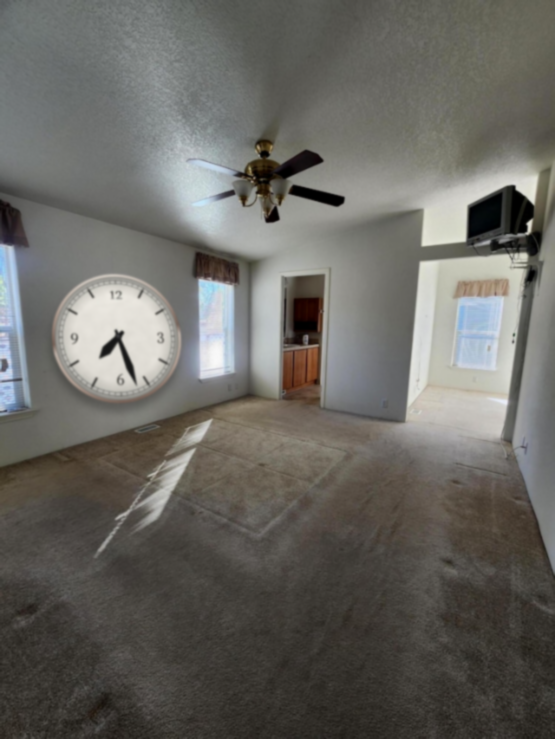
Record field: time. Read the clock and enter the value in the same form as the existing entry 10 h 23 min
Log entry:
7 h 27 min
